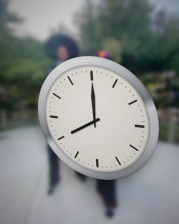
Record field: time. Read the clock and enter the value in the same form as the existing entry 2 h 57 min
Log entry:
8 h 00 min
